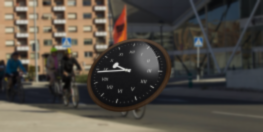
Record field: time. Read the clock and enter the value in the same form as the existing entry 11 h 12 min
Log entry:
9 h 44 min
